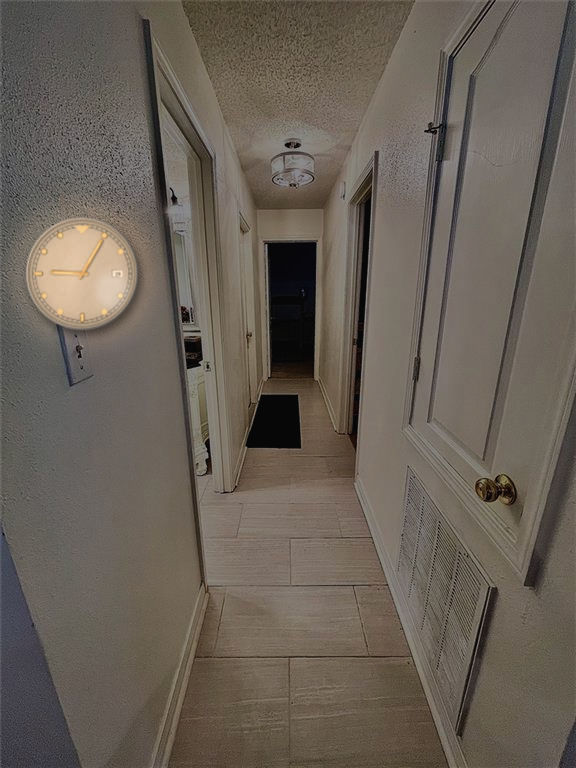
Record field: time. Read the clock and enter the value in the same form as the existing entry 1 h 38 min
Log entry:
9 h 05 min
